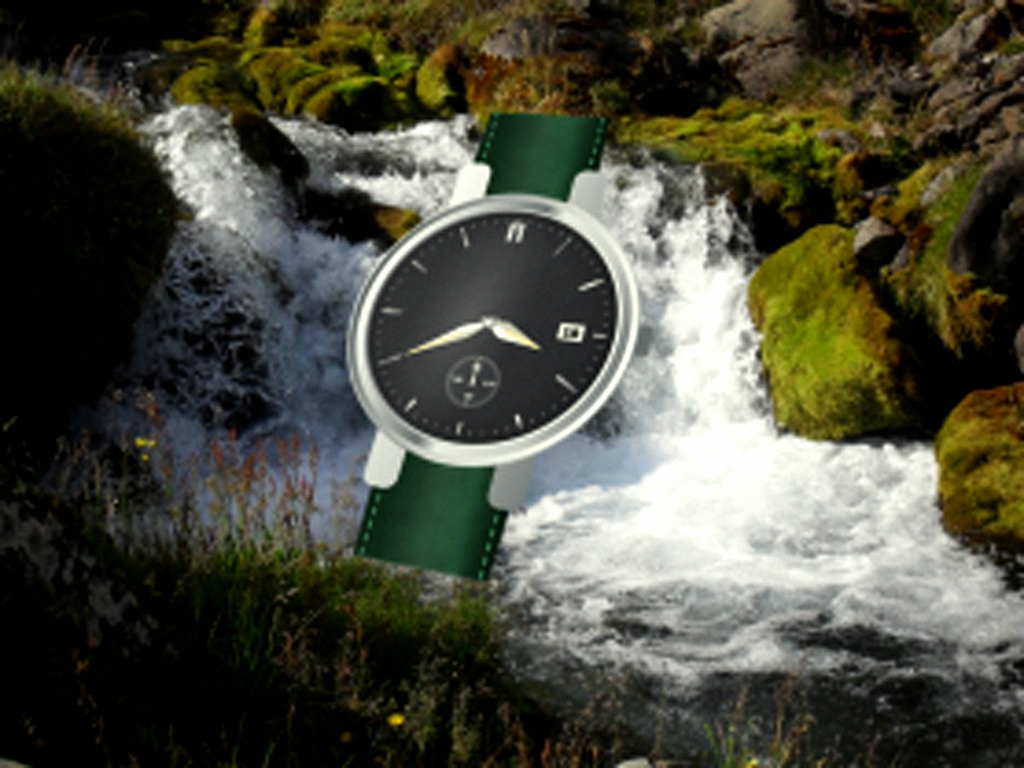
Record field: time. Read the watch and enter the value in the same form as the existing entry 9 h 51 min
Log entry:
3 h 40 min
